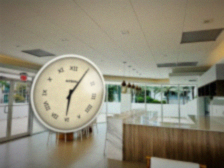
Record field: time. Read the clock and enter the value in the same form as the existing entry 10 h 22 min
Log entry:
6 h 05 min
